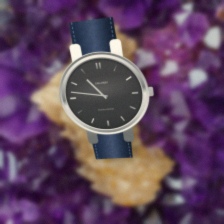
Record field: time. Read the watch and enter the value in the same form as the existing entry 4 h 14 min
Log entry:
10 h 47 min
